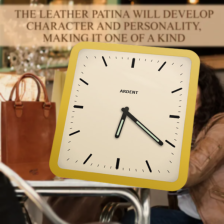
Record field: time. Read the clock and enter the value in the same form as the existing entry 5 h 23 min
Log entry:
6 h 21 min
